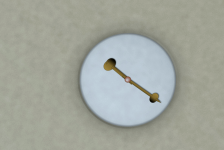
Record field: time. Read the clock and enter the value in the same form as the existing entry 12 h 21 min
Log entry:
10 h 21 min
